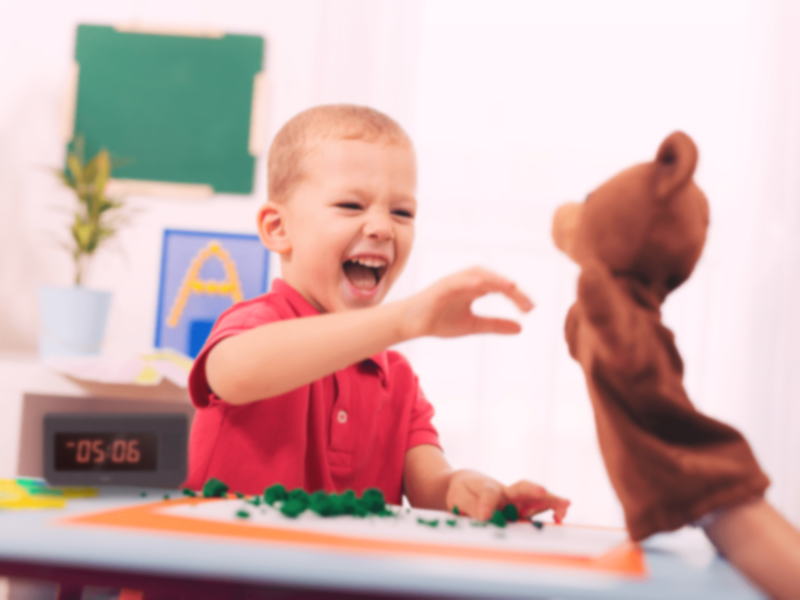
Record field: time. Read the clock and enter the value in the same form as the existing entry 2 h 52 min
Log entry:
5 h 06 min
